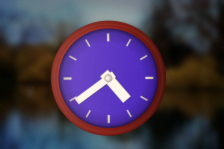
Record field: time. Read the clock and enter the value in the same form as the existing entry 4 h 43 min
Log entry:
4 h 39 min
